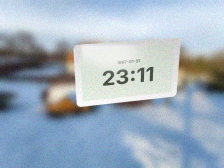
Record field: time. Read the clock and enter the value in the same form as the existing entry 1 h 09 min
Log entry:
23 h 11 min
